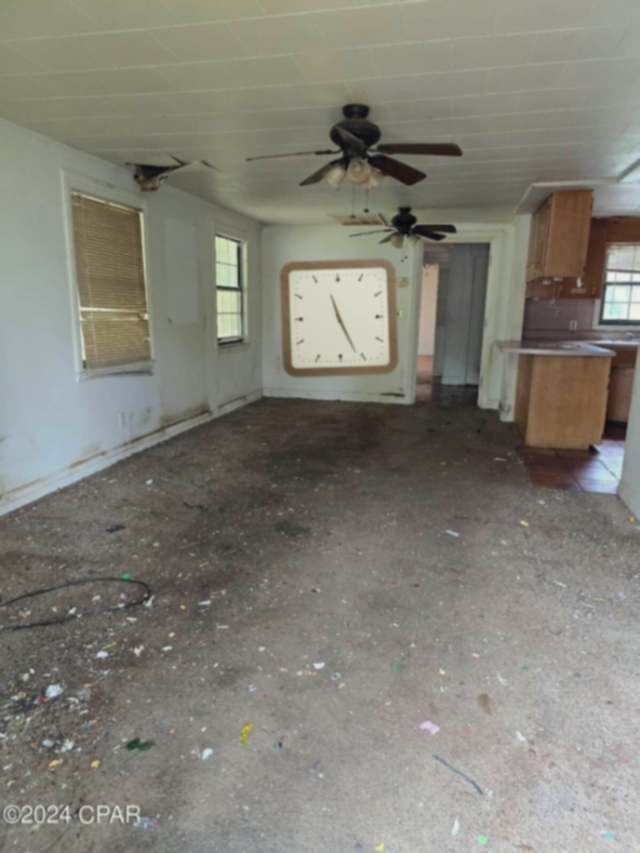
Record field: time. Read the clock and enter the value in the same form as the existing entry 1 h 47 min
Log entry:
11 h 26 min
